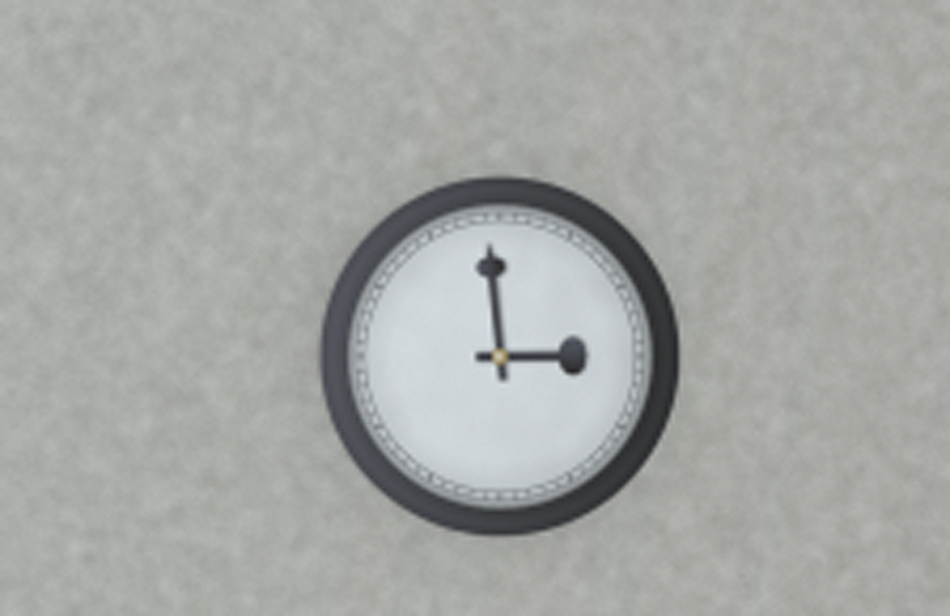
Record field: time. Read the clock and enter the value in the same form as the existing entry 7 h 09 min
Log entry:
2 h 59 min
